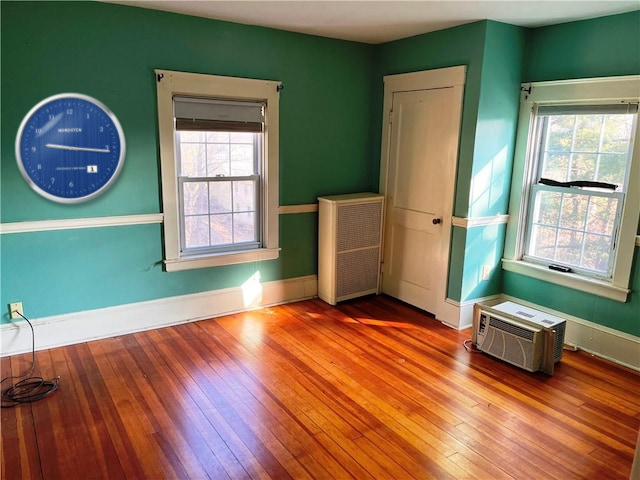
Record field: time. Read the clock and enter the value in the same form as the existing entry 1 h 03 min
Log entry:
9 h 16 min
